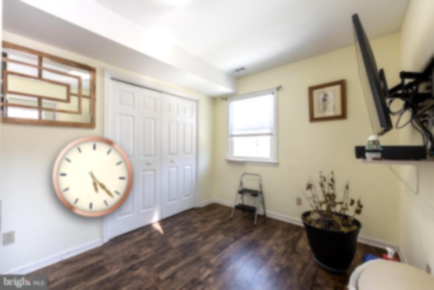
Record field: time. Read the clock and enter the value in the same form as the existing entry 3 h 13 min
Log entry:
5 h 22 min
